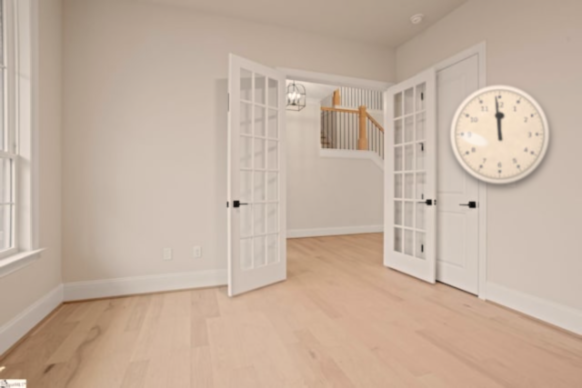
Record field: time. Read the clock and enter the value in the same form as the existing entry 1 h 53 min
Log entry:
11 h 59 min
